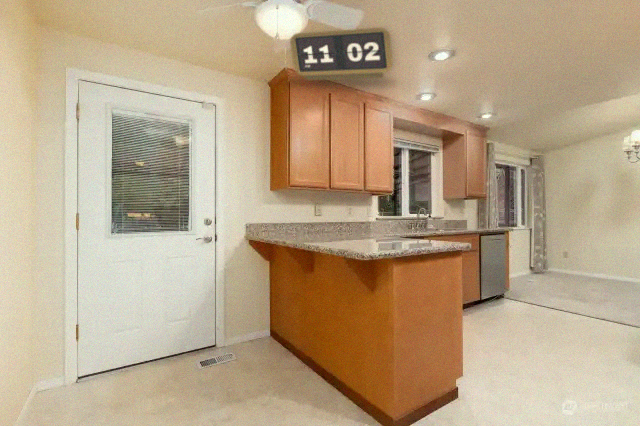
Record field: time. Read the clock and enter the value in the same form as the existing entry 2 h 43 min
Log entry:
11 h 02 min
